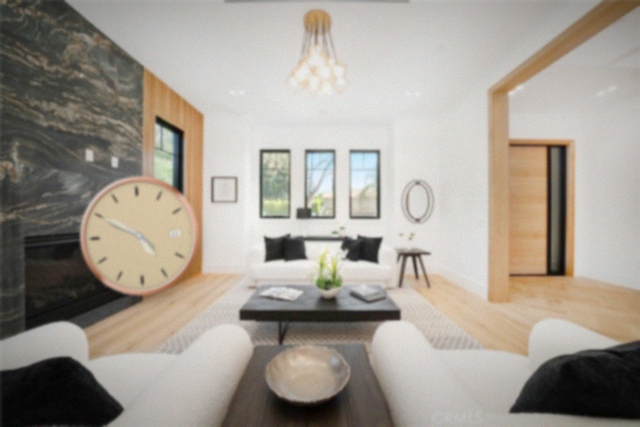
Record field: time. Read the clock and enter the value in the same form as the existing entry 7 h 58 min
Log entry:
4 h 50 min
